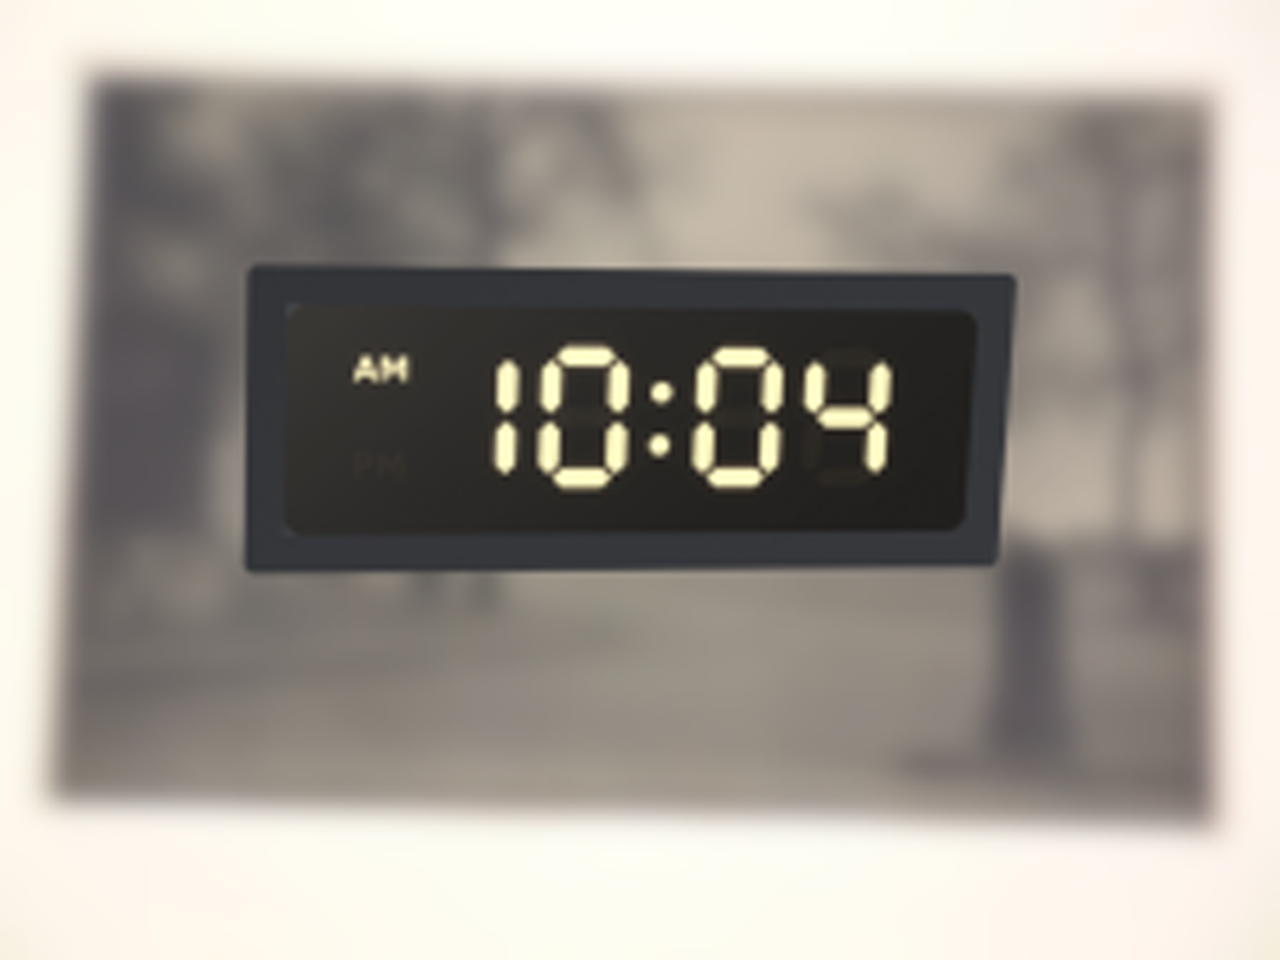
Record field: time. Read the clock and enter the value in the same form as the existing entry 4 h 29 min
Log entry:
10 h 04 min
